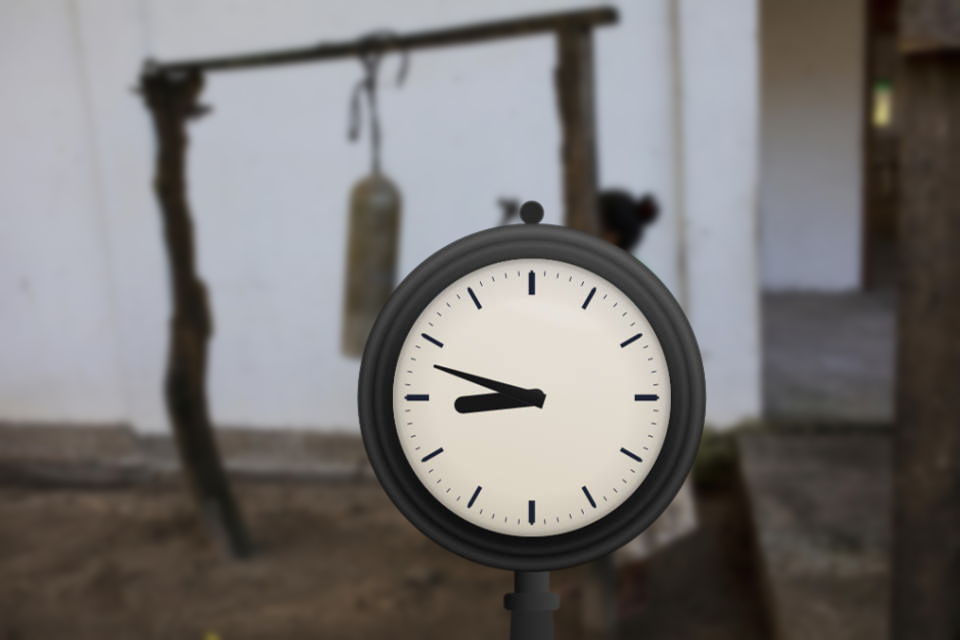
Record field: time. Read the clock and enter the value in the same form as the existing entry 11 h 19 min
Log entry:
8 h 48 min
